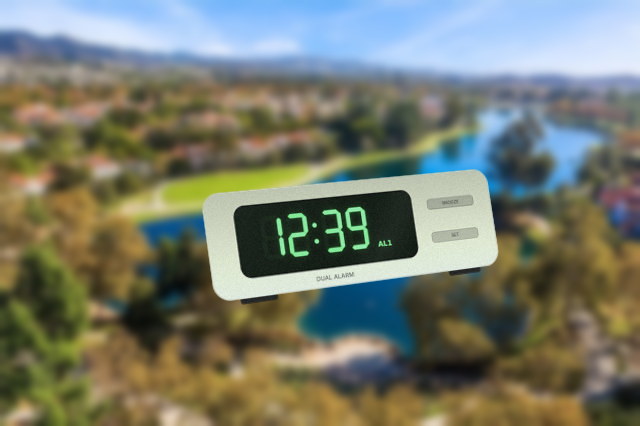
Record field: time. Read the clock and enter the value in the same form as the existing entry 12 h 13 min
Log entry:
12 h 39 min
